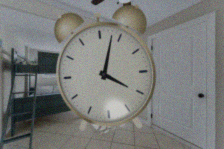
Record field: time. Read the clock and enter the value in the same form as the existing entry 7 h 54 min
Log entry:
4 h 03 min
